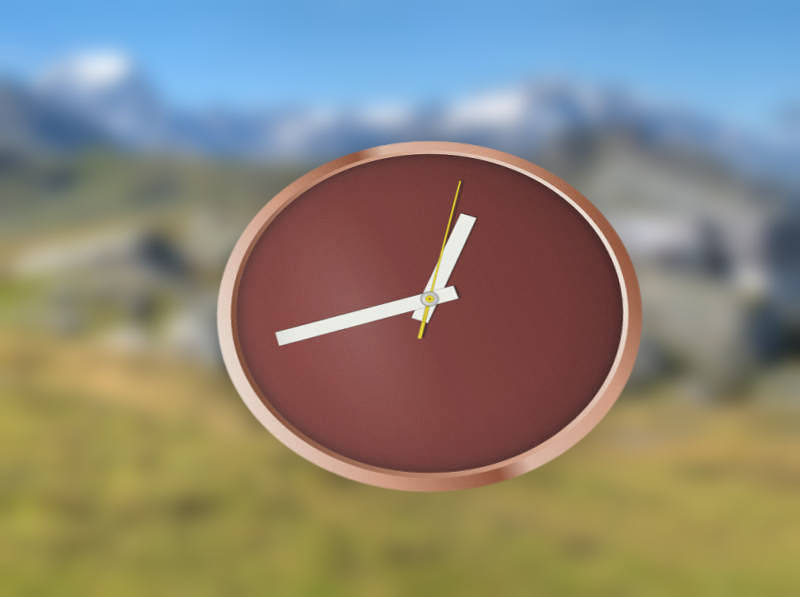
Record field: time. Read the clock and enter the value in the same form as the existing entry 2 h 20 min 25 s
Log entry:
12 h 42 min 02 s
